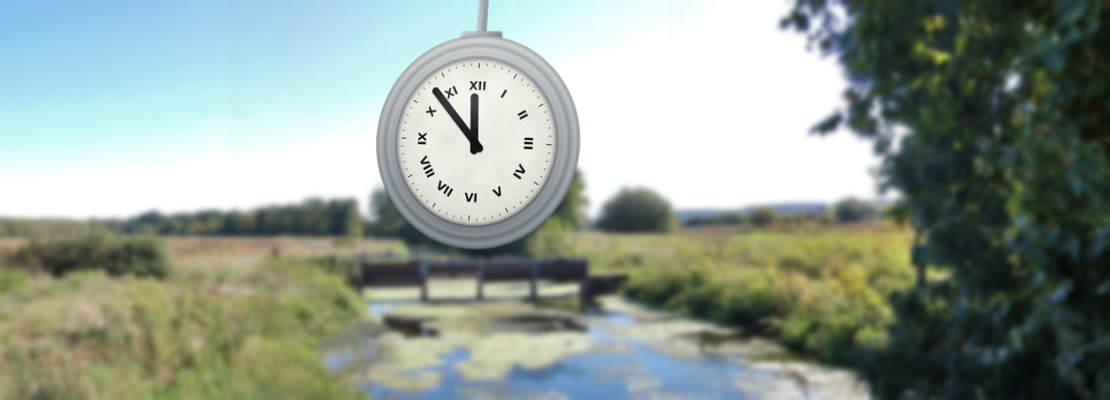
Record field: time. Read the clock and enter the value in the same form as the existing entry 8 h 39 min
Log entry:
11 h 53 min
